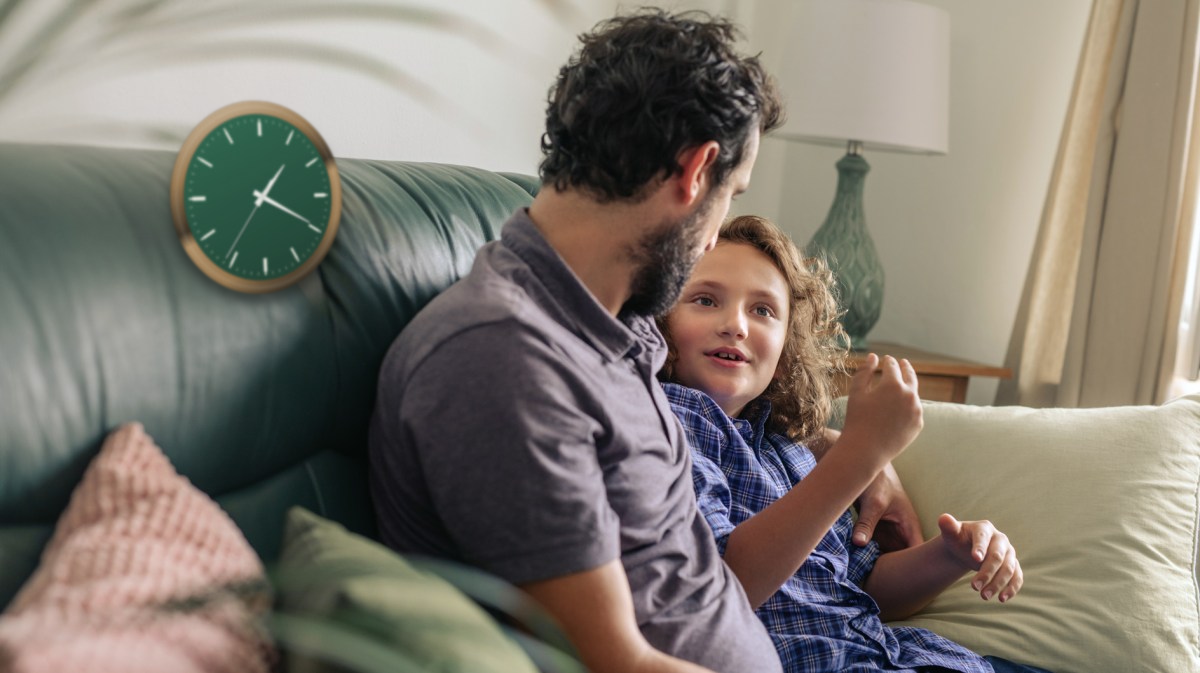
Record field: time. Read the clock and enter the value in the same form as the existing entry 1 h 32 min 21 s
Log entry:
1 h 19 min 36 s
